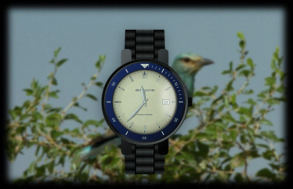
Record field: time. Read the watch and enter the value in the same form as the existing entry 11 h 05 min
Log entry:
11 h 37 min
